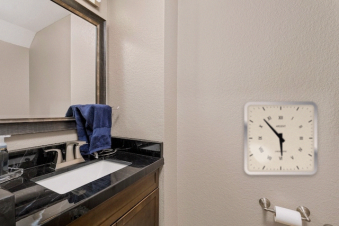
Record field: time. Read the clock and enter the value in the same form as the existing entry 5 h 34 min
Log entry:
5 h 53 min
